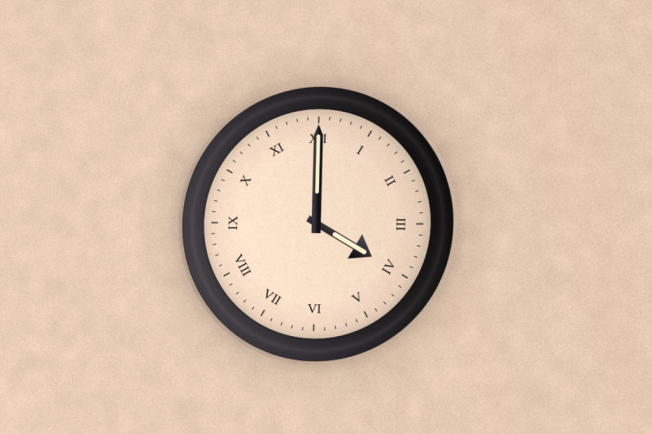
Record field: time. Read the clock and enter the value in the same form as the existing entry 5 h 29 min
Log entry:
4 h 00 min
